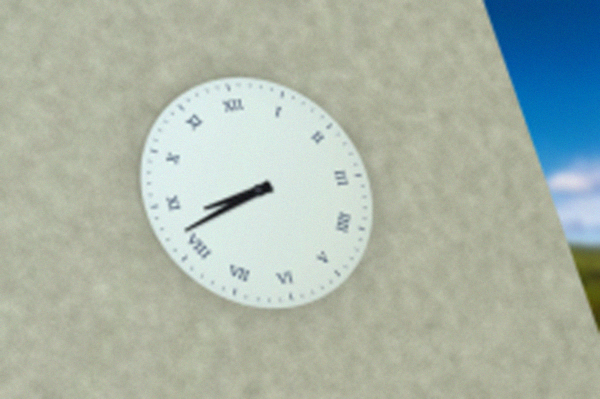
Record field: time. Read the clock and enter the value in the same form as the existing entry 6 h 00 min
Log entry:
8 h 42 min
